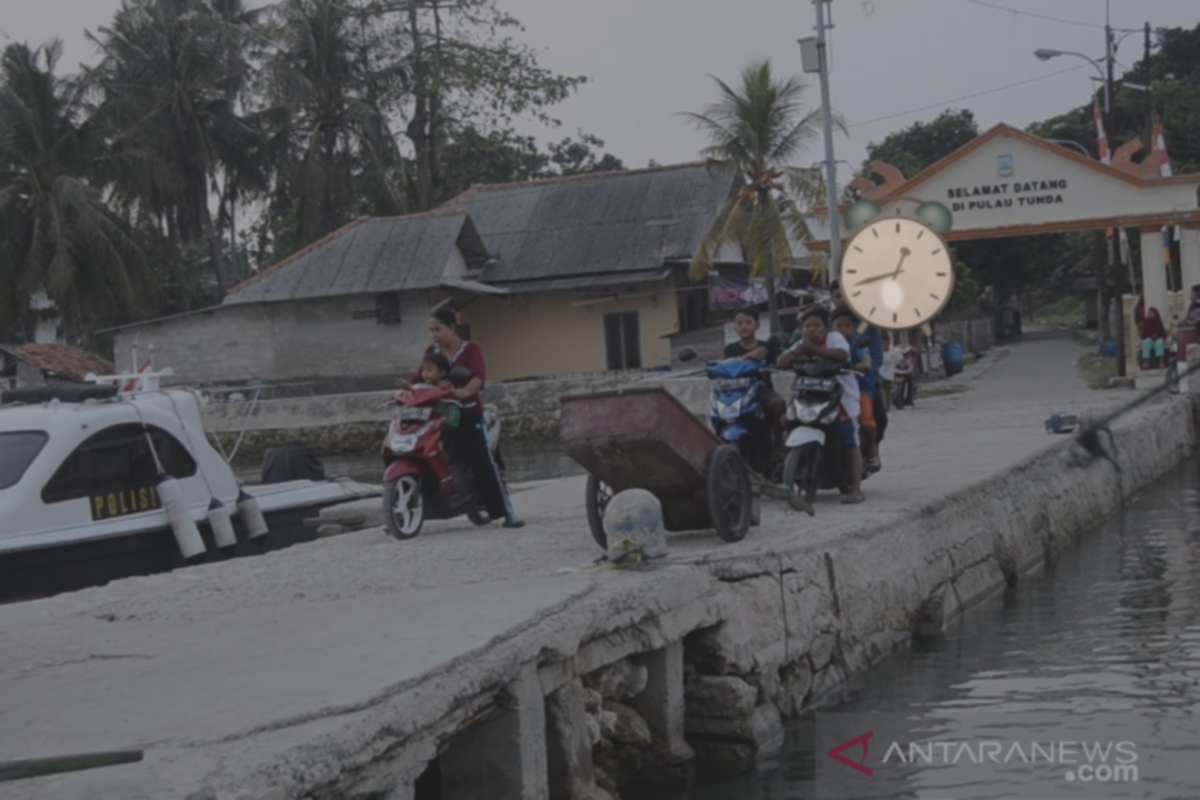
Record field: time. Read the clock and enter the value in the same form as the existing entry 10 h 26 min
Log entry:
12 h 42 min
